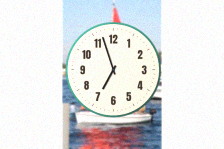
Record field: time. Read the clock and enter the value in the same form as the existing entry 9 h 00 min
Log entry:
6 h 57 min
